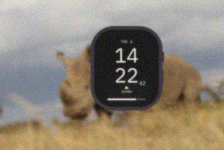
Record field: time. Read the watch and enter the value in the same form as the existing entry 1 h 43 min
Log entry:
14 h 22 min
